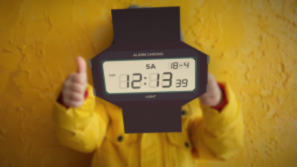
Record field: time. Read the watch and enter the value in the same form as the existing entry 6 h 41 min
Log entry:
12 h 13 min
